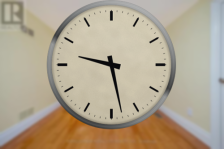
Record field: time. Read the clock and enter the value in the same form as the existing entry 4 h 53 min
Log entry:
9 h 28 min
